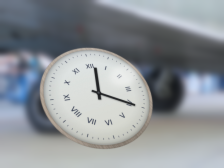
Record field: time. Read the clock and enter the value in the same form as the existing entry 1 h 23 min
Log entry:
12 h 20 min
